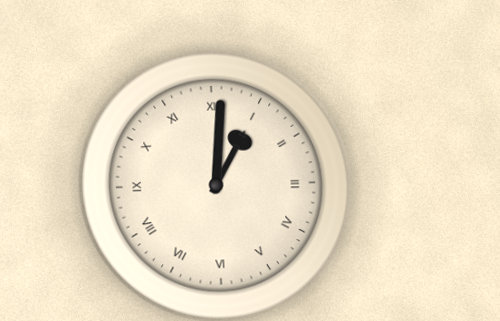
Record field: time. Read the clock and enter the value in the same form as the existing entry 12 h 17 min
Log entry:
1 h 01 min
